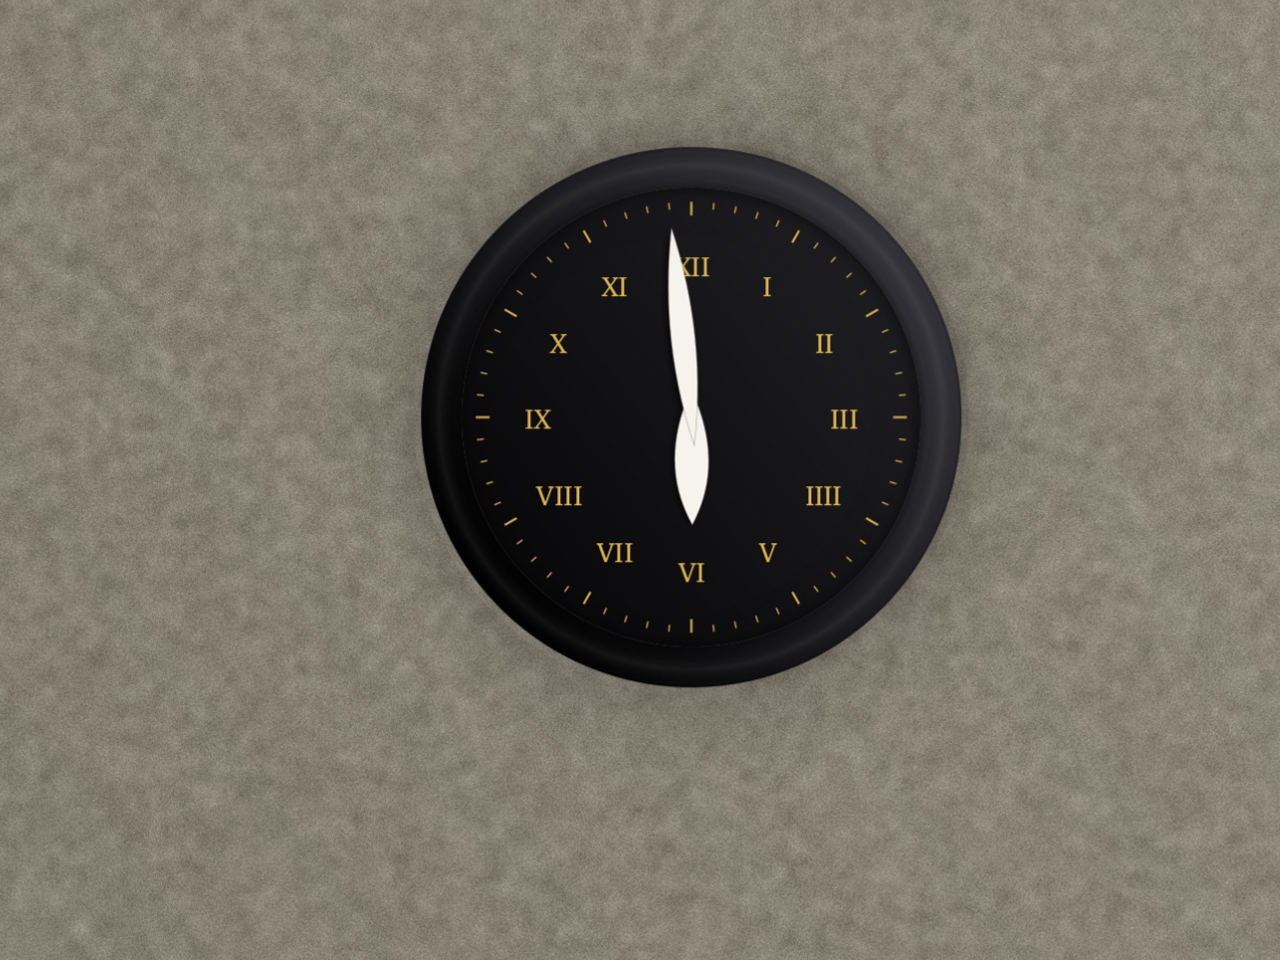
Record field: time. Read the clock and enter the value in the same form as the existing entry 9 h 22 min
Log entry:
5 h 59 min
